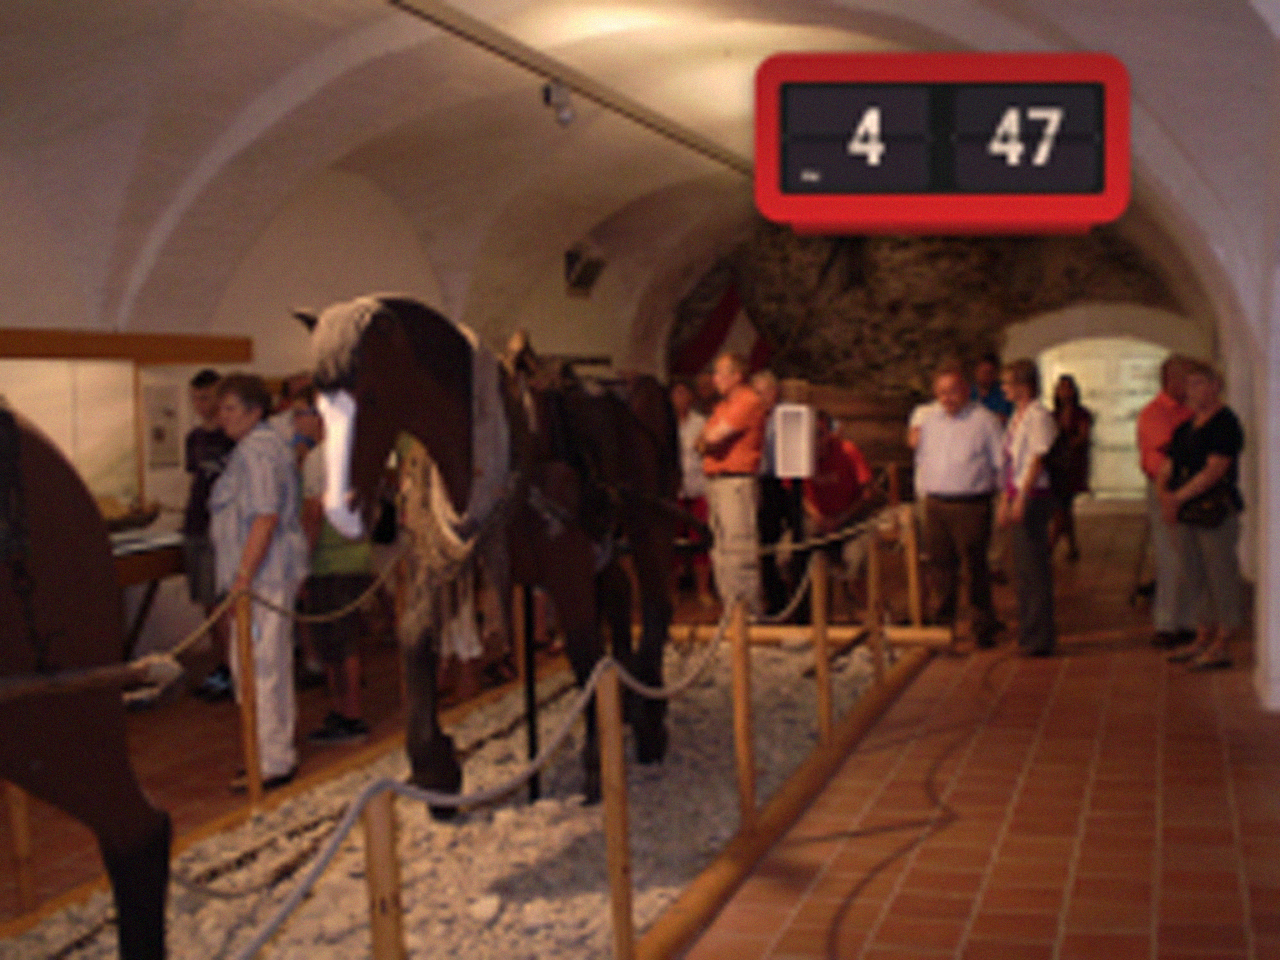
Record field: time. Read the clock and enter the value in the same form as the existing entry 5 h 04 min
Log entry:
4 h 47 min
